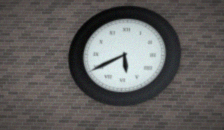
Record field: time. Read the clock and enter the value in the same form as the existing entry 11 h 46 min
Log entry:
5 h 40 min
